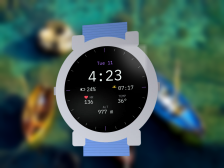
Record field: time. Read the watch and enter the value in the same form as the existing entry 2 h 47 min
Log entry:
4 h 23 min
